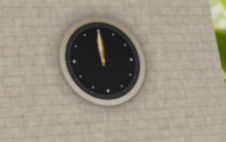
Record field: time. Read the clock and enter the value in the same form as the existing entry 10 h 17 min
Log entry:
12 h 00 min
